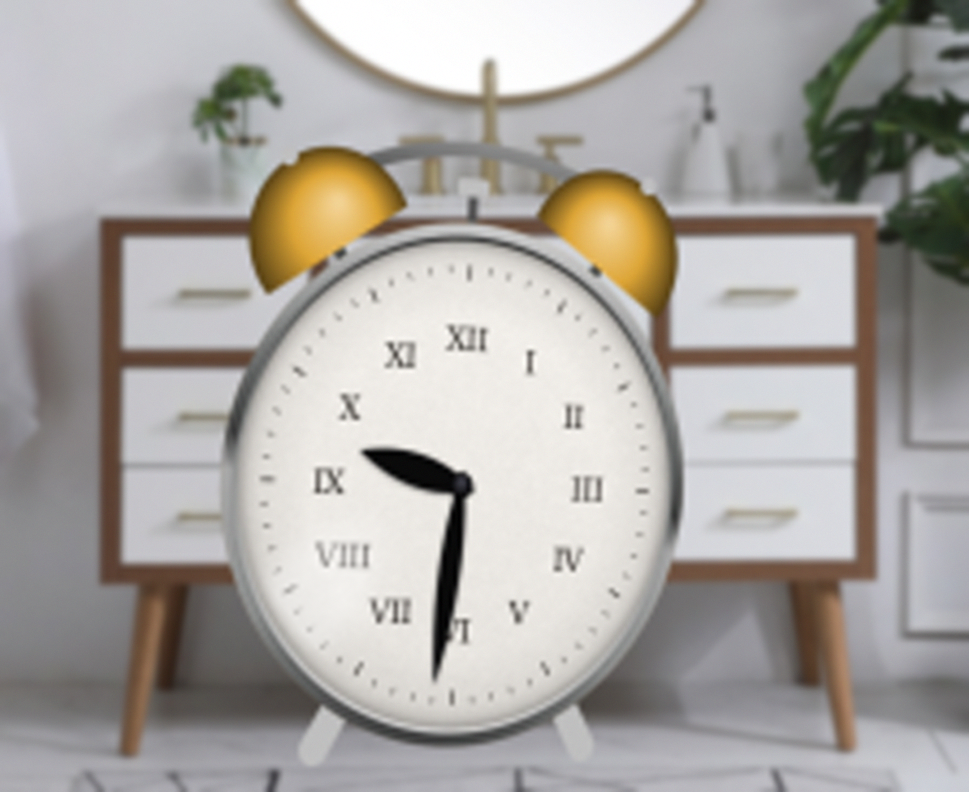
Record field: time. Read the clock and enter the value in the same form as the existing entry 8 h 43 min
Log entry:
9 h 31 min
